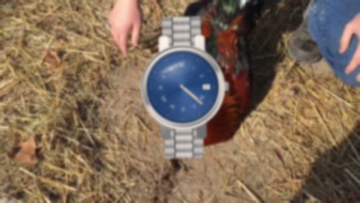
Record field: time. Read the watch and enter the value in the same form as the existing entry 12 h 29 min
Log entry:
4 h 22 min
